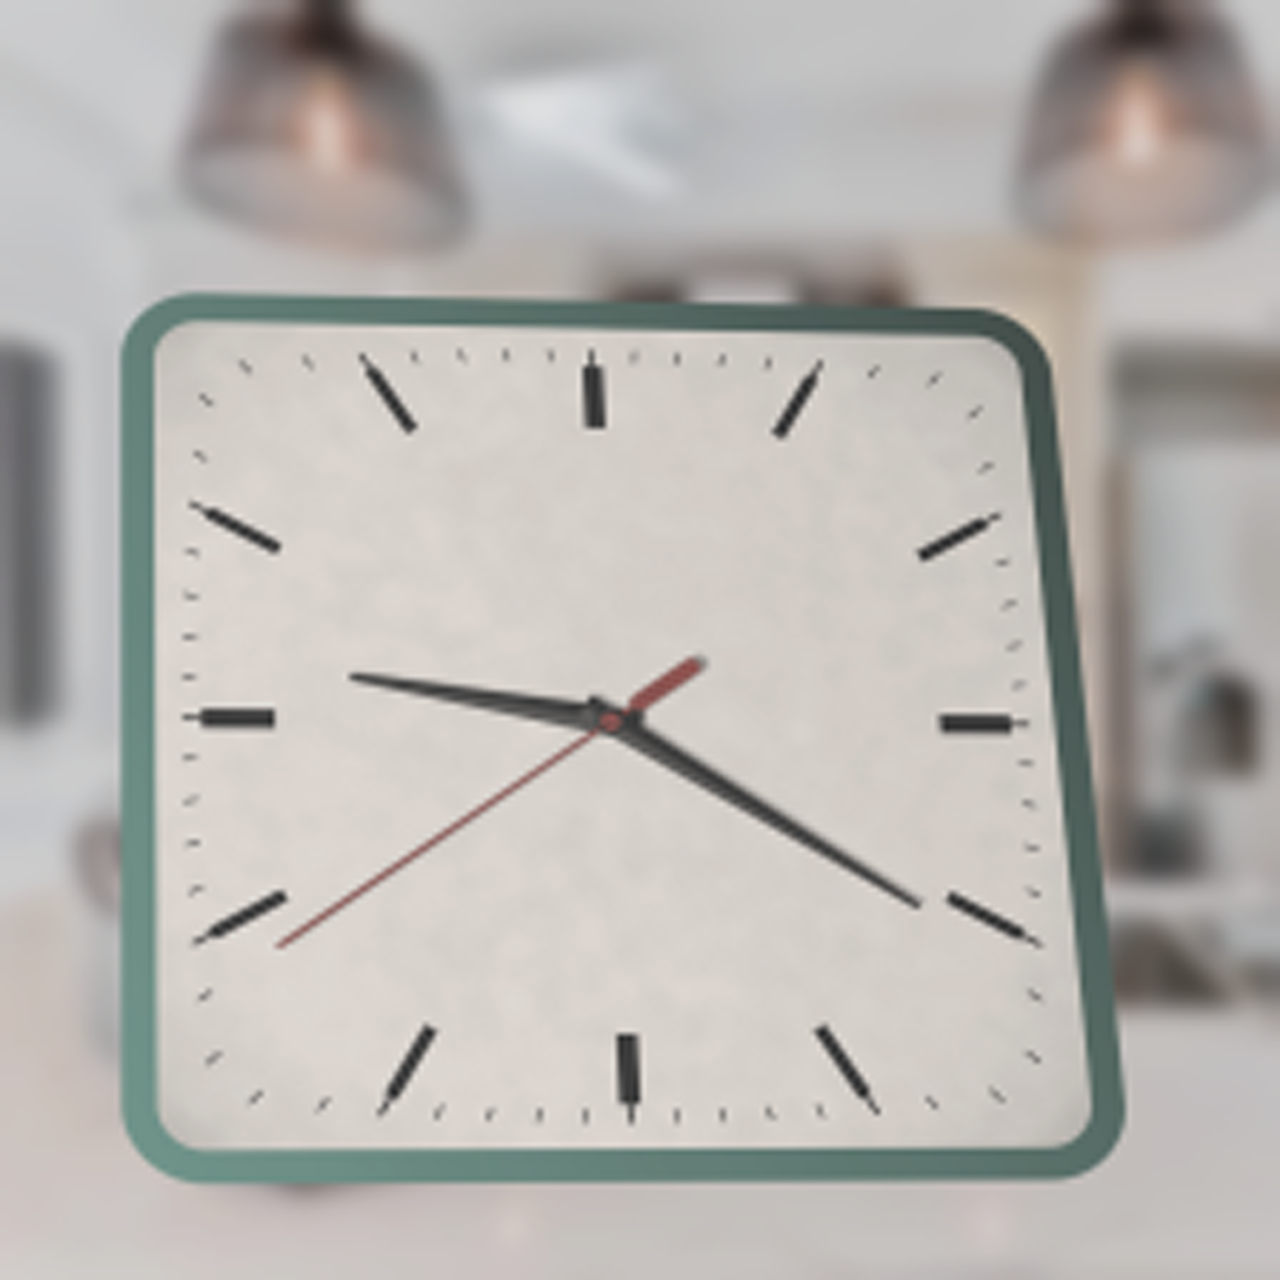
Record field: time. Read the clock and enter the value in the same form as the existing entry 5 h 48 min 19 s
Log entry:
9 h 20 min 39 s
